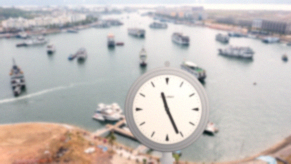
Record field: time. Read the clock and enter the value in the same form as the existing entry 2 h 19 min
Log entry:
11 h 26 min
